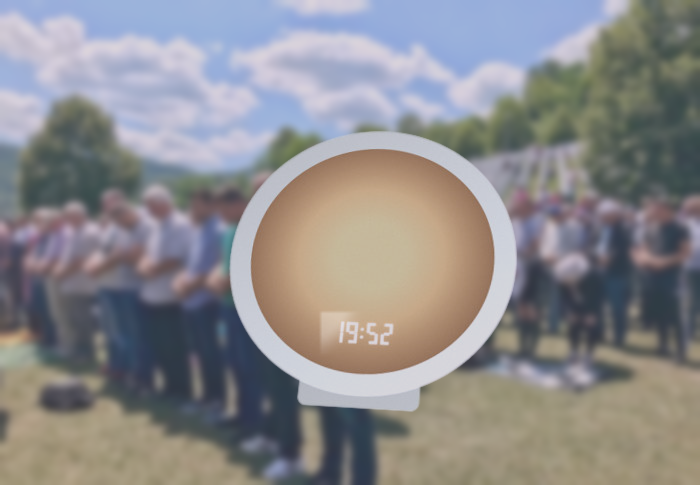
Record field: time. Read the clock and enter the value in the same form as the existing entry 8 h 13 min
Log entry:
19 h 52 min
